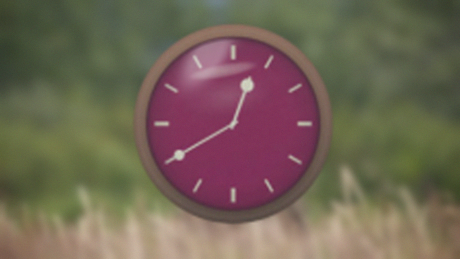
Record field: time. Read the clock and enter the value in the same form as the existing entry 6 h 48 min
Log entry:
12 h 40 min
